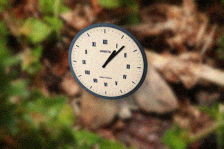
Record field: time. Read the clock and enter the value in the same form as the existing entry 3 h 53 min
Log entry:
1 h 07 min
